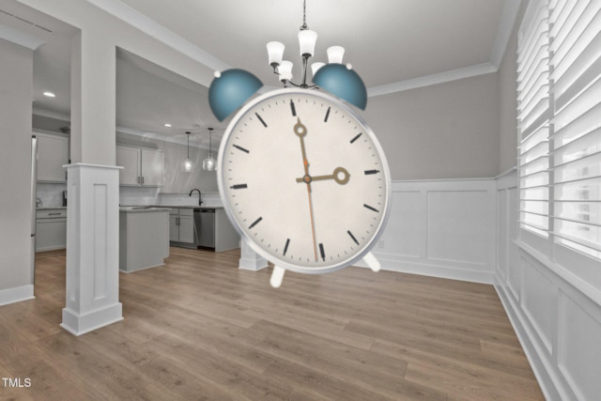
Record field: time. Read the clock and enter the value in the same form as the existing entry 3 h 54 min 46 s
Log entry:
3 h 00 min 31 s
